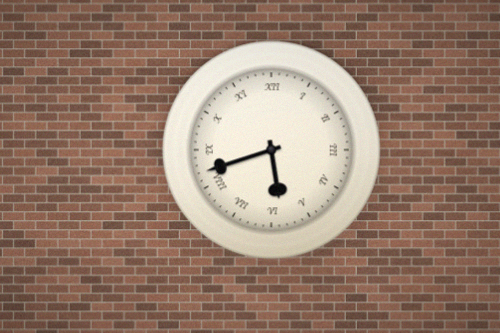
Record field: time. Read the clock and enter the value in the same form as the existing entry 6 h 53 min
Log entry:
5 h 42 min
